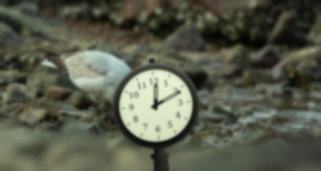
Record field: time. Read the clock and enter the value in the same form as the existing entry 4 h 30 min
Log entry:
12 h 11 min
